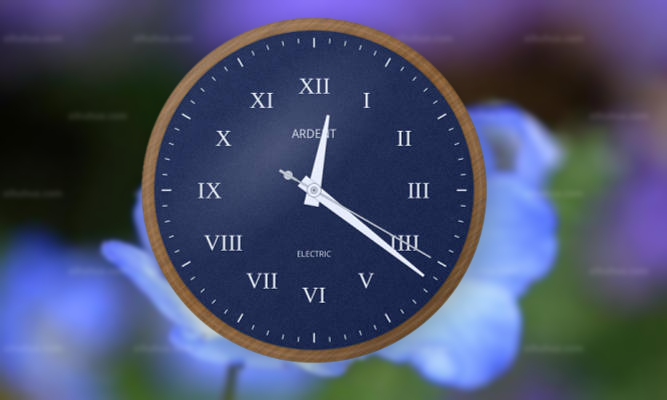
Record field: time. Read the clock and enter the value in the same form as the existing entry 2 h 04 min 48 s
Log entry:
12 h 21 min 20 s
